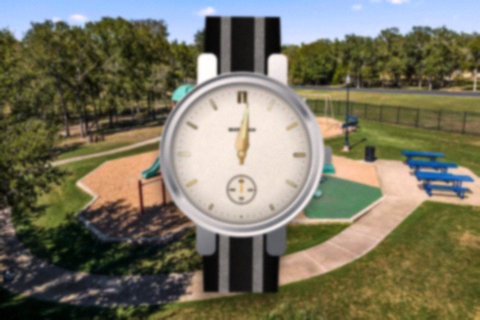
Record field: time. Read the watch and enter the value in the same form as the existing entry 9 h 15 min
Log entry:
12 h 01 min
